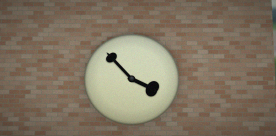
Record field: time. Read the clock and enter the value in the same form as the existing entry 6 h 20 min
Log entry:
3 h 53 min
